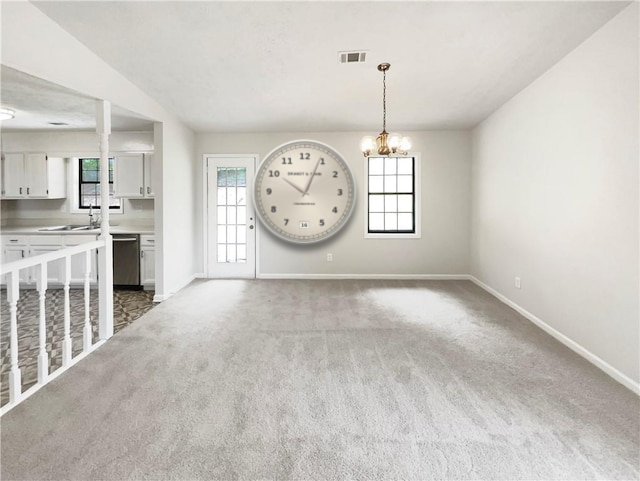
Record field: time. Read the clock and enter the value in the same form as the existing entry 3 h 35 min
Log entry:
10 h 04 min
